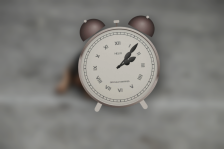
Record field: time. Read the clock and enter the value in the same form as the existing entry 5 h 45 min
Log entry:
2 h 07 min
